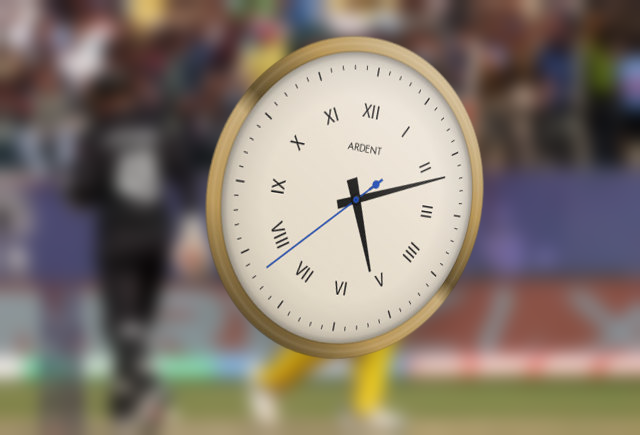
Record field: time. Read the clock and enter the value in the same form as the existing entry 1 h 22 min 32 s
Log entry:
5 h 11 min 38 s
